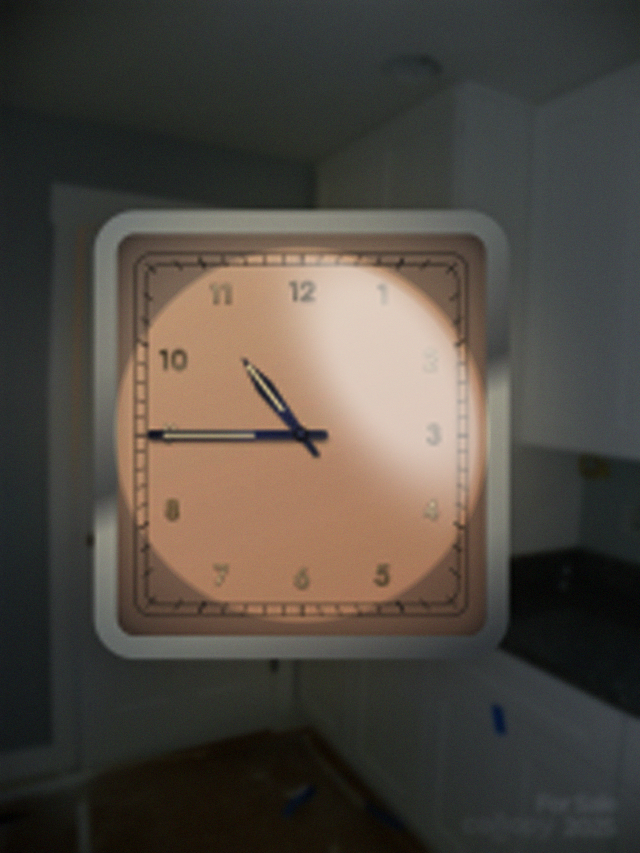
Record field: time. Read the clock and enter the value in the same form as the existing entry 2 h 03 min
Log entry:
10 h 45 min
